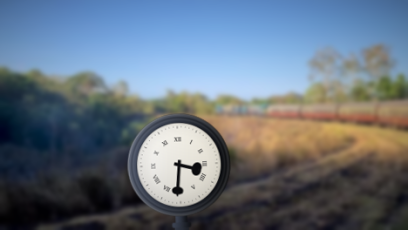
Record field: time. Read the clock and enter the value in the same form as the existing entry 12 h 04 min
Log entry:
3 h 31 min
